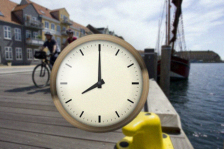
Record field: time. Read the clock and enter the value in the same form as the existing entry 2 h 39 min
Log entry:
8 h 00 min
